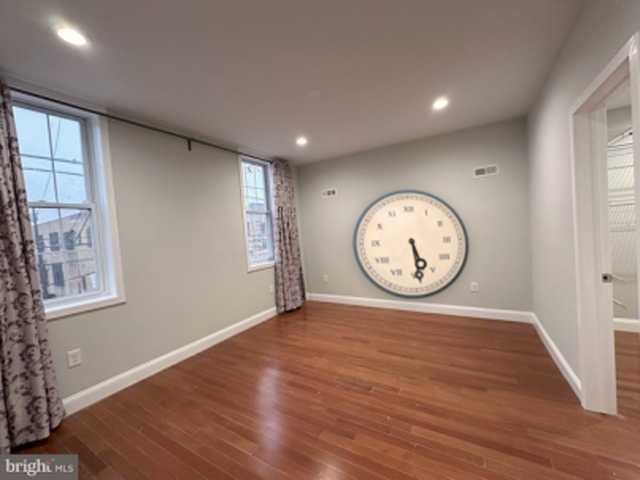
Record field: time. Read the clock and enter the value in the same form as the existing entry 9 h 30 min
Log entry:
5 h 29 min
